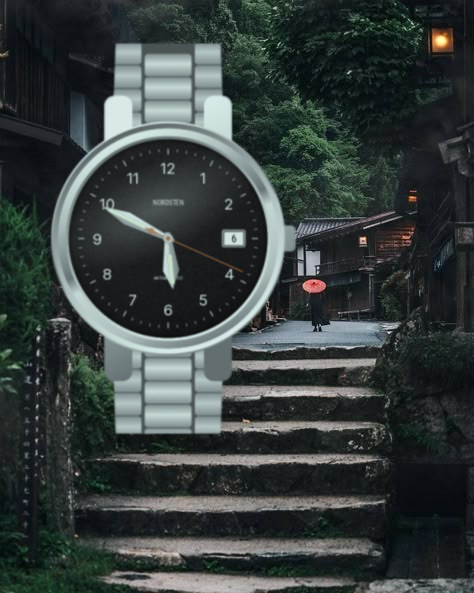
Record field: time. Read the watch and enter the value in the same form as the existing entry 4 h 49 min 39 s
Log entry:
5 h 49 min 19 s
